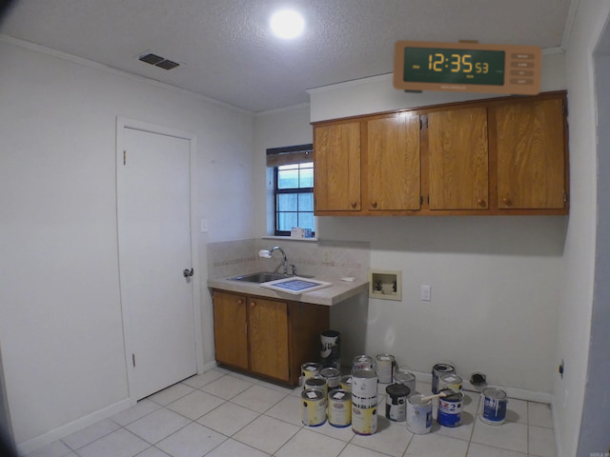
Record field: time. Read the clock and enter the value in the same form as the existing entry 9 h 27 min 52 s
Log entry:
12 h 35 min 53 s
